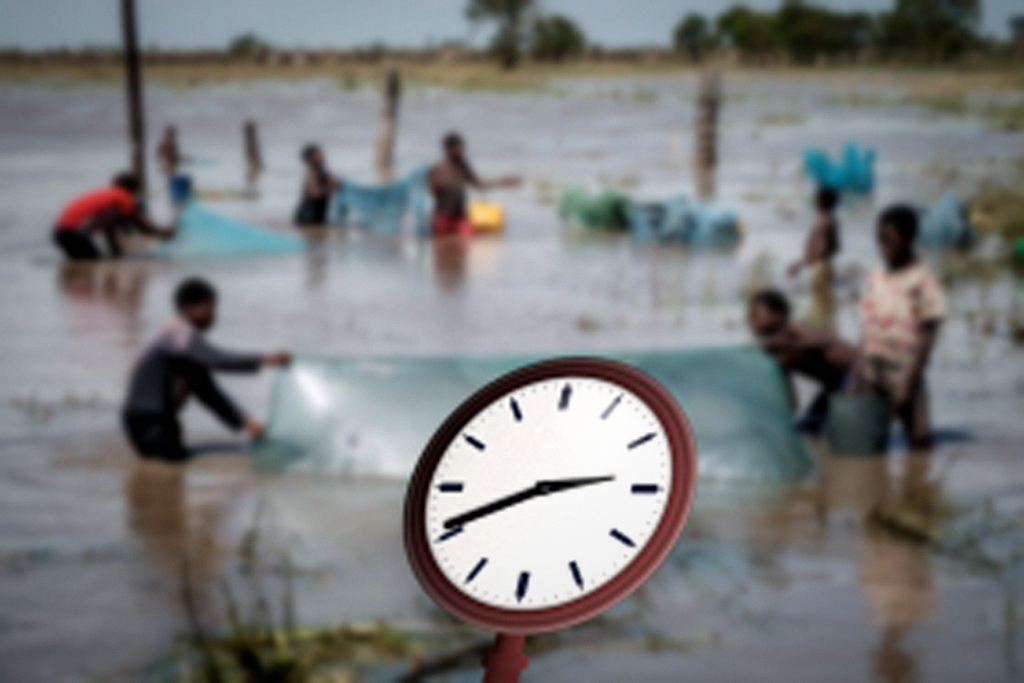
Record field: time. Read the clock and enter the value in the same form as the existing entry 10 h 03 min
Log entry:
2 h 41 min
